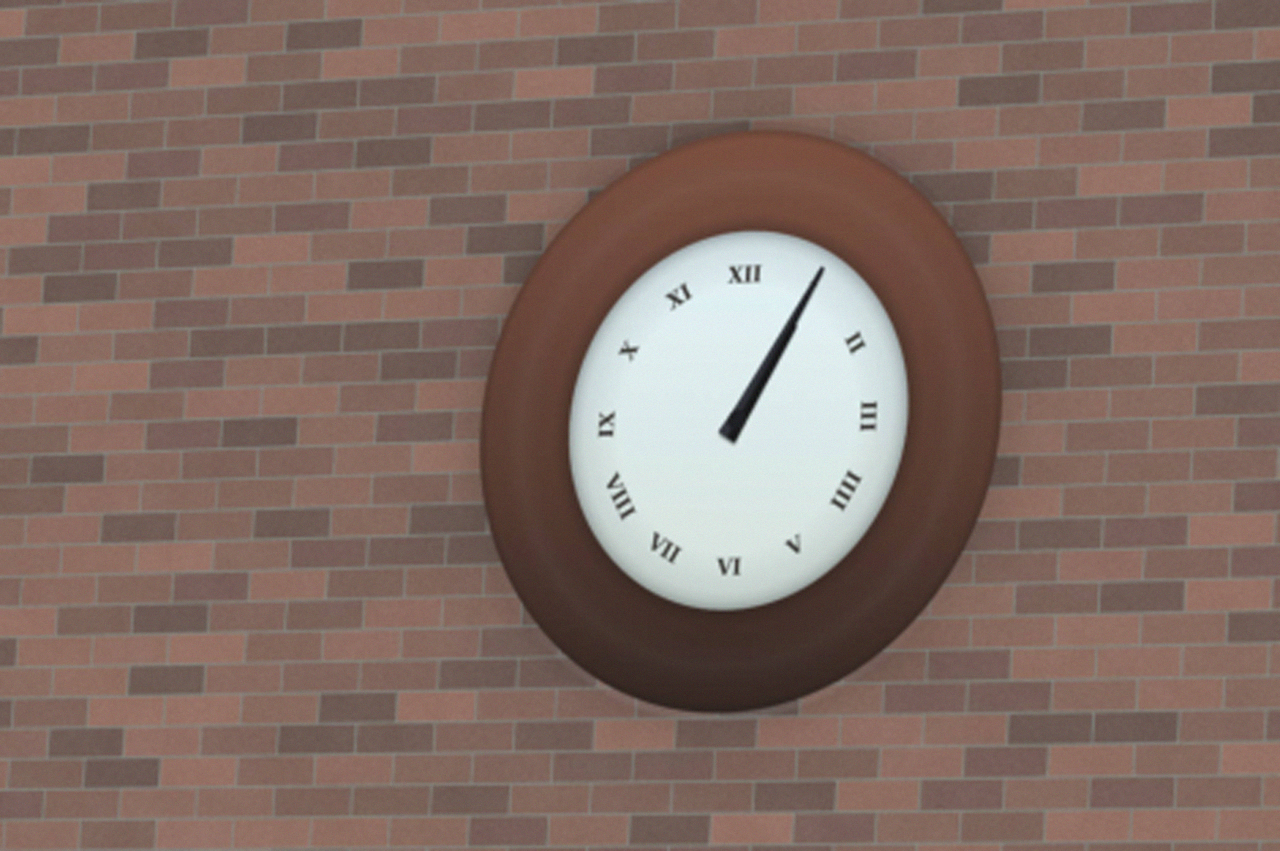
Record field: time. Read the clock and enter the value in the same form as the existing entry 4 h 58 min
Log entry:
1 h 05 min
